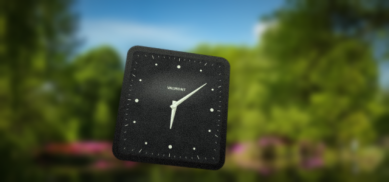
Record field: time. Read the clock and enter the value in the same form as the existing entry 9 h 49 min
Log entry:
6 h 08 min
